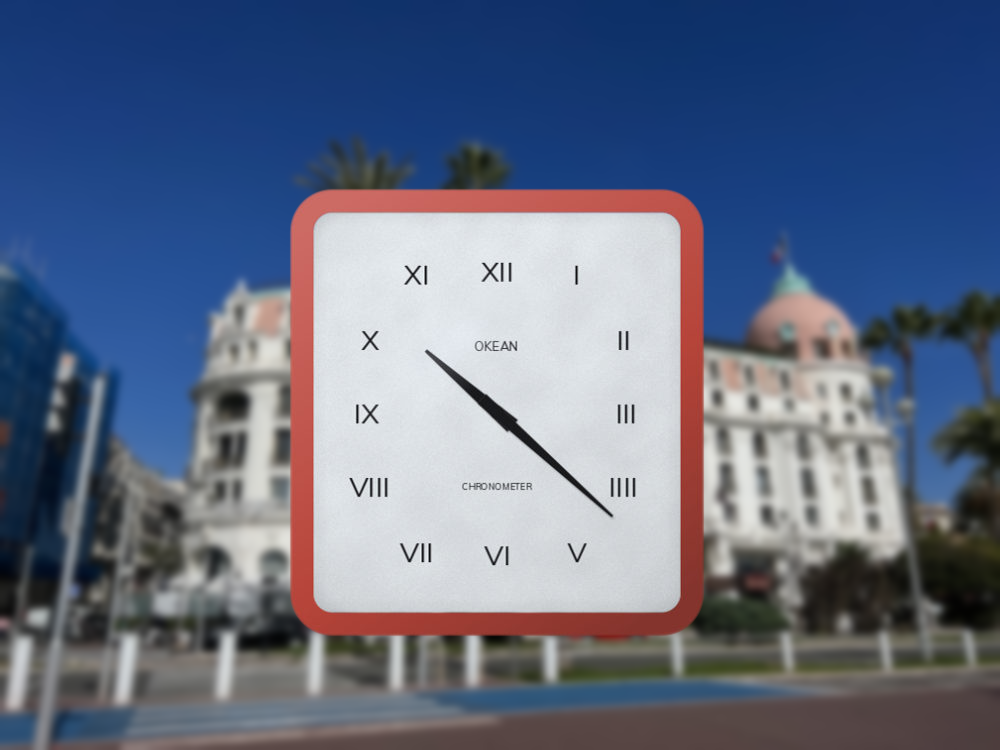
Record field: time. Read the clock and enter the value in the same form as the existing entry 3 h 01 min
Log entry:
10 h 22 min
